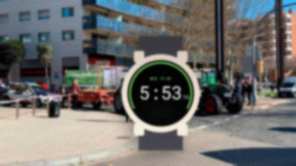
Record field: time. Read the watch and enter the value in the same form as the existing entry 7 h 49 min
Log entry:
5 h 53 min
